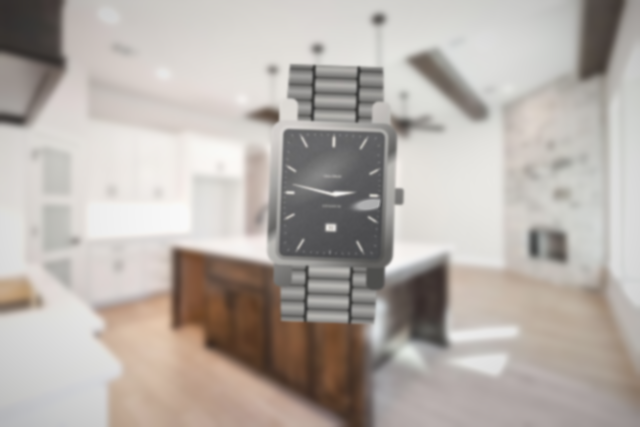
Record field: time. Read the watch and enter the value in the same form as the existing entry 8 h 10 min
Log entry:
2 h 47 min
